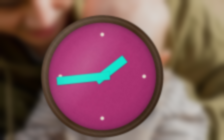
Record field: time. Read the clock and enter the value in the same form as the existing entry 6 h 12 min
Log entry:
1 h 44 min
